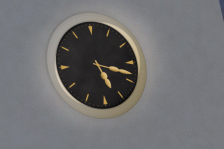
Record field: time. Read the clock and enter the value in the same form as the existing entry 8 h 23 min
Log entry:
5 h 18 min
